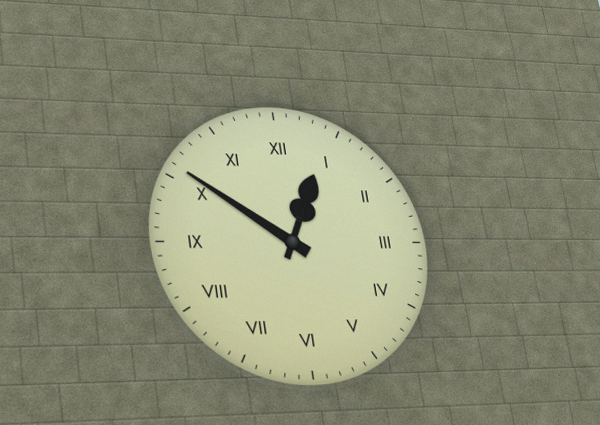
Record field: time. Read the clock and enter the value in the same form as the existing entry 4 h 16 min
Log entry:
12 h 51 min
